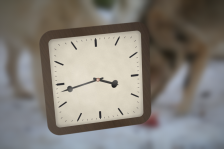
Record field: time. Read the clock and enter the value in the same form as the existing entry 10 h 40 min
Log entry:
3 h 43 min
